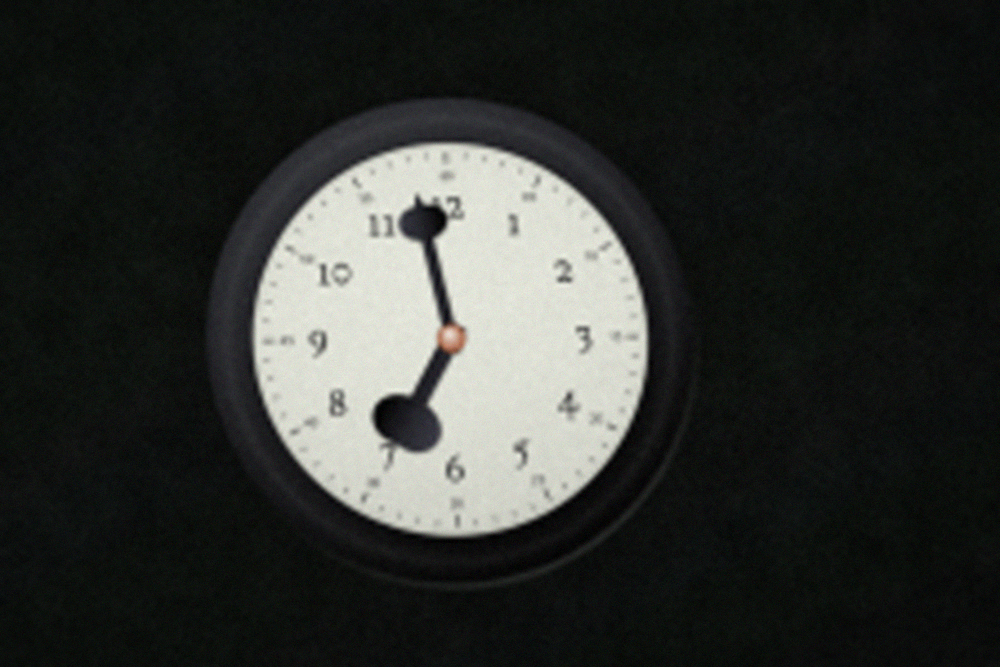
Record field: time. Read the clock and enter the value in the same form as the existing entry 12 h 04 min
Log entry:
6 h 58 min
